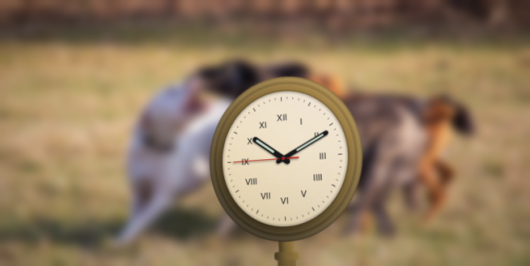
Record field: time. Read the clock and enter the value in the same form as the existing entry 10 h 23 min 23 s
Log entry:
10 h 10 min 45 s
